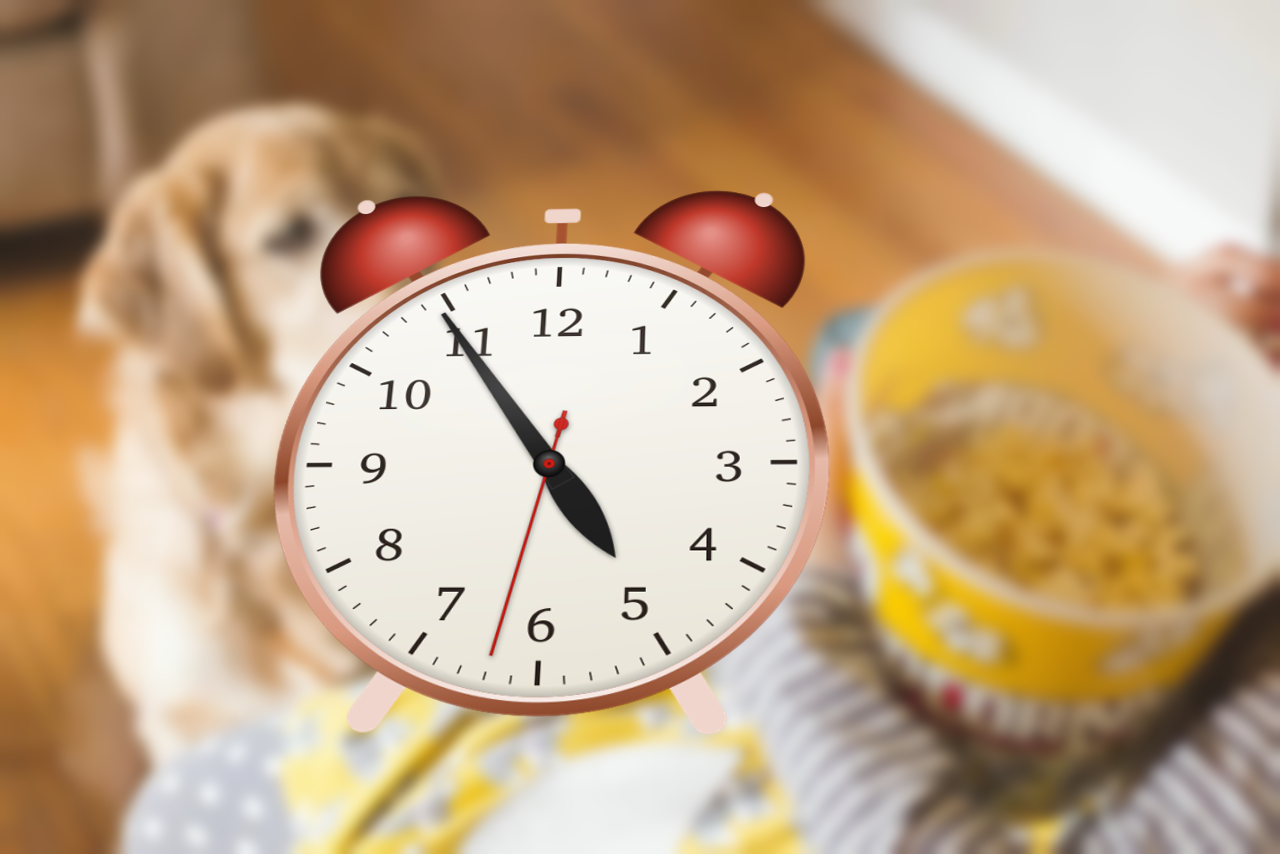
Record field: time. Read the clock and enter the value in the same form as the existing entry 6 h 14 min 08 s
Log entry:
4 h 54 min 32 s
